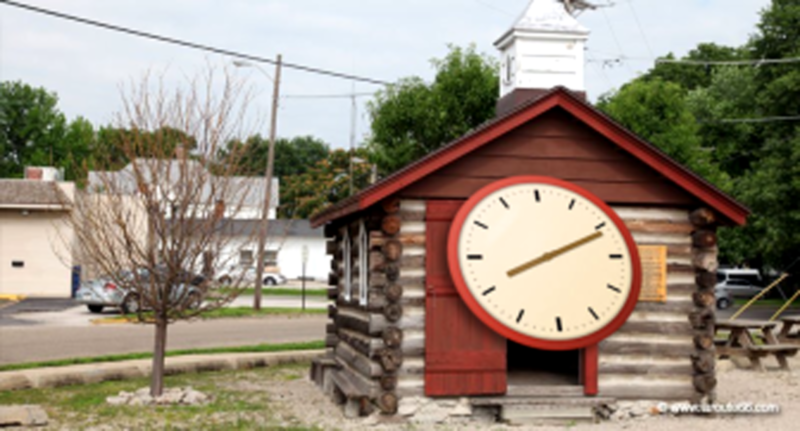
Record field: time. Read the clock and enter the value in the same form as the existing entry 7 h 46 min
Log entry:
8 h 11 min
